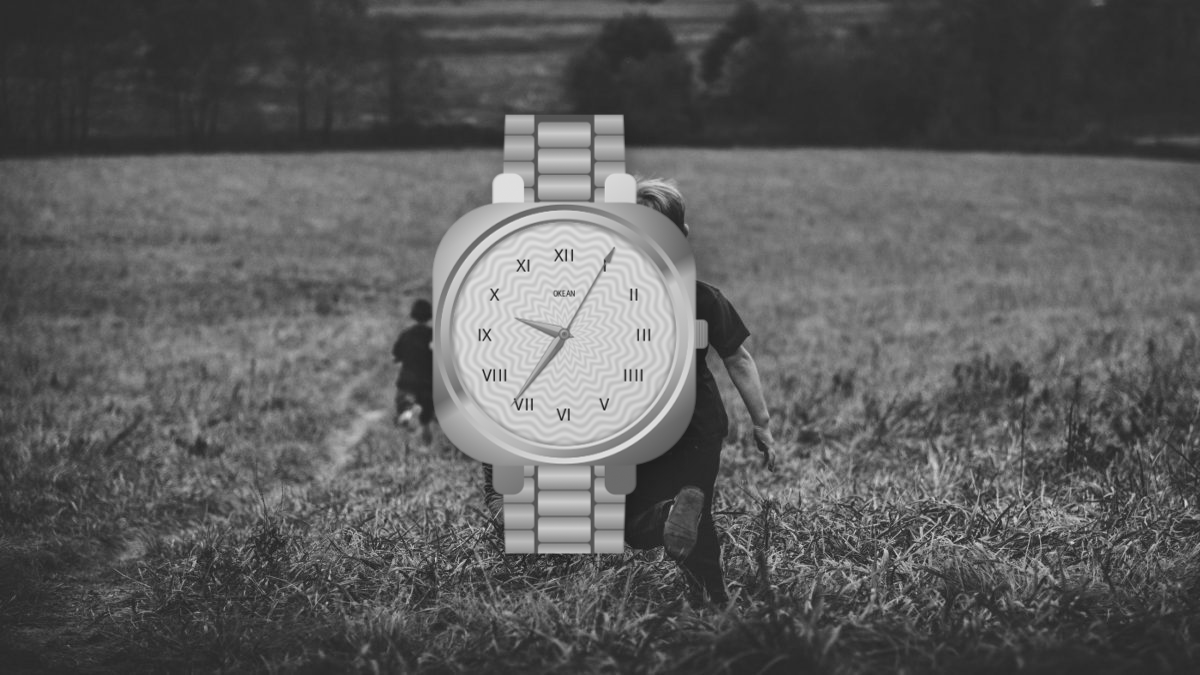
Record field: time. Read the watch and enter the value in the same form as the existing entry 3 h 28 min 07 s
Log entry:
9 h 36 min 05 s
